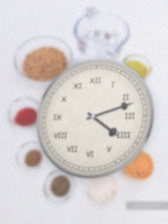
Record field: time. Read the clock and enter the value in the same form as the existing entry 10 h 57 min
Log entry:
4 h 12 min
